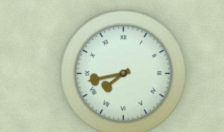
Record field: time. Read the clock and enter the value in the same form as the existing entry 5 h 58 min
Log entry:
7 h 43 min
